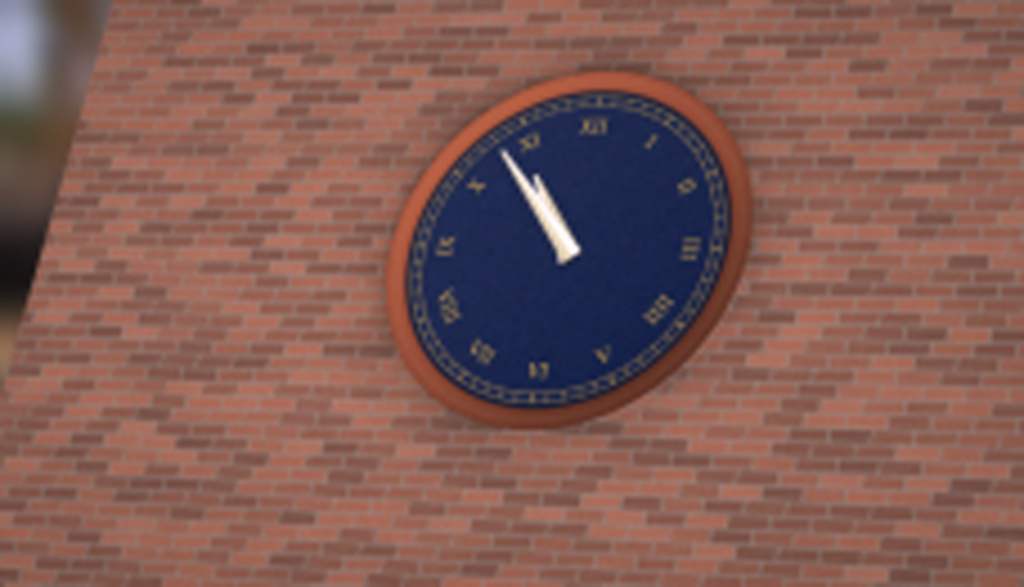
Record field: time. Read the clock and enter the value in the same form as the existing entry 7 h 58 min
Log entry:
10 h 53 min
